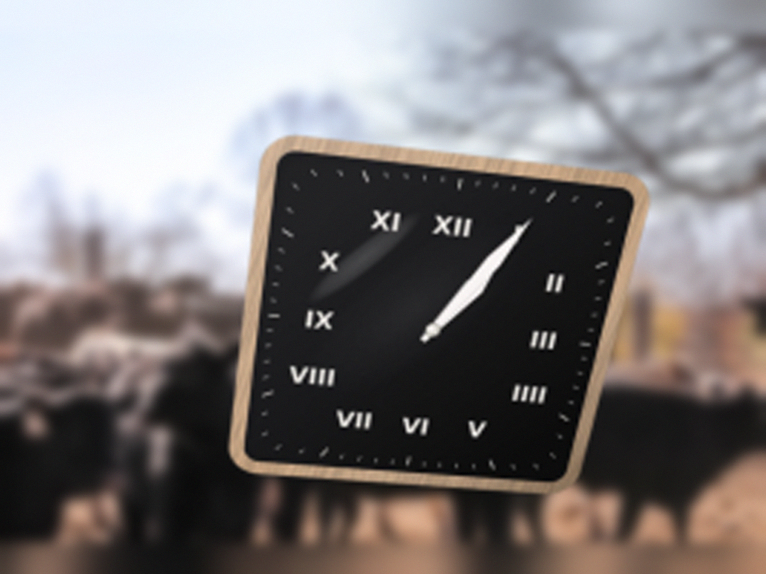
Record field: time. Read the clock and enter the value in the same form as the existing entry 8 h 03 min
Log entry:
1 h 05 min
